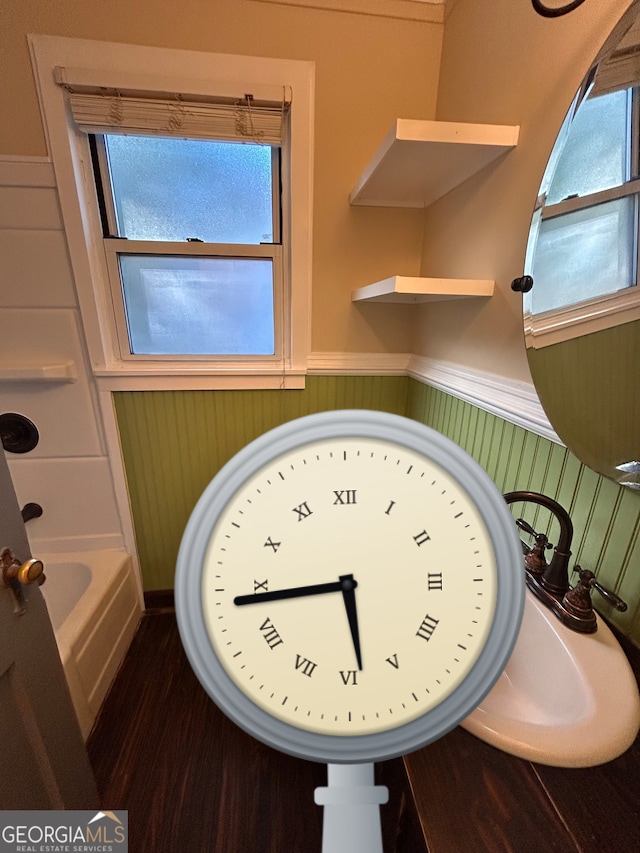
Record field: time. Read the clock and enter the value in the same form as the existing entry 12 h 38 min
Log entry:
5 h 44 min
